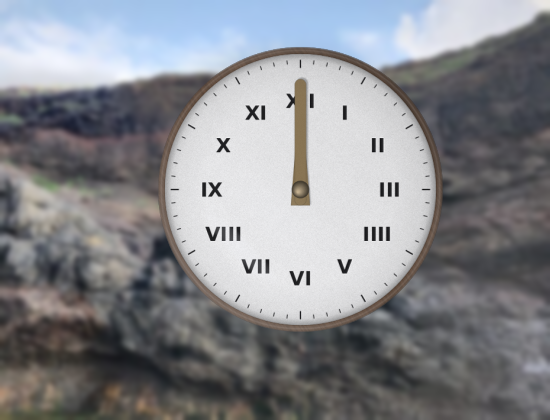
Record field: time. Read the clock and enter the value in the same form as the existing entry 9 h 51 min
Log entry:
12 h 00 min
